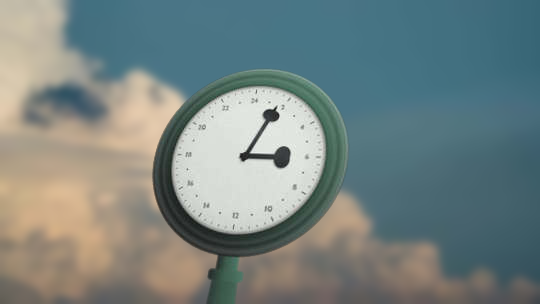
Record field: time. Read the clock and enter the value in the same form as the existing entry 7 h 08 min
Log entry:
6 h 04 min
